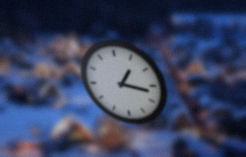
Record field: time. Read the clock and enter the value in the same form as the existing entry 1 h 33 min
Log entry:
1 h 17 min
